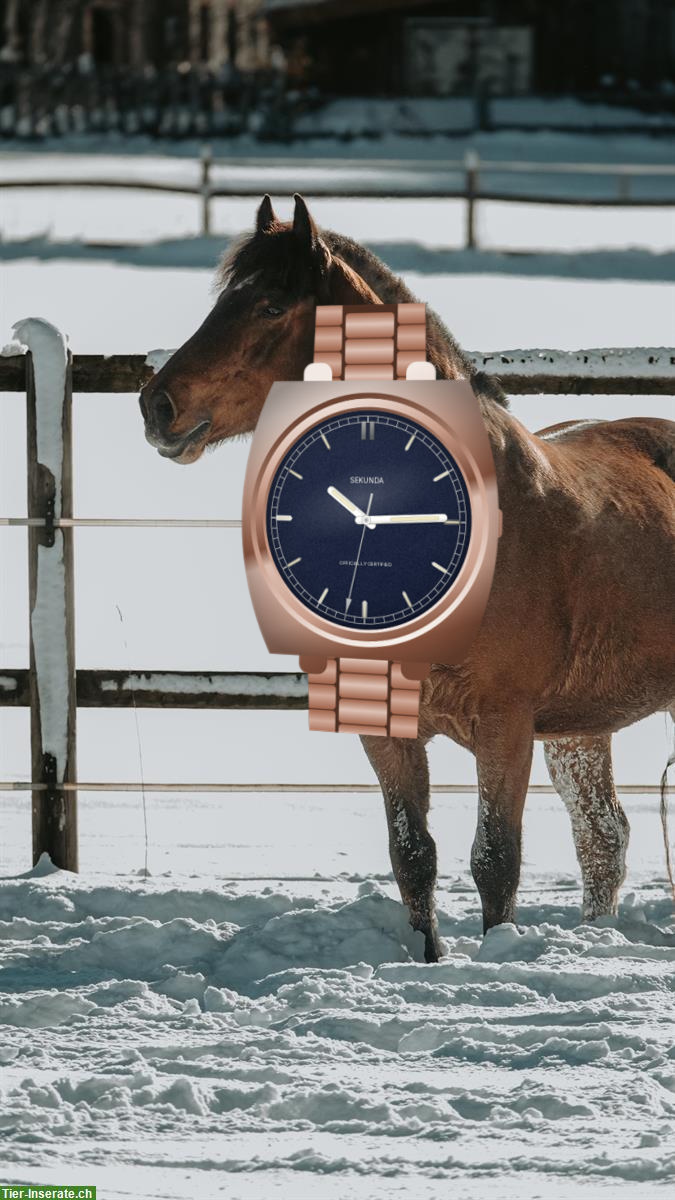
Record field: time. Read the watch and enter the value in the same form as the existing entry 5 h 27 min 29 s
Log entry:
10 h 14 min 32 s
